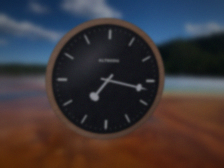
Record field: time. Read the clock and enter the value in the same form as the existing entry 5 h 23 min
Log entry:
7 h 17 min
